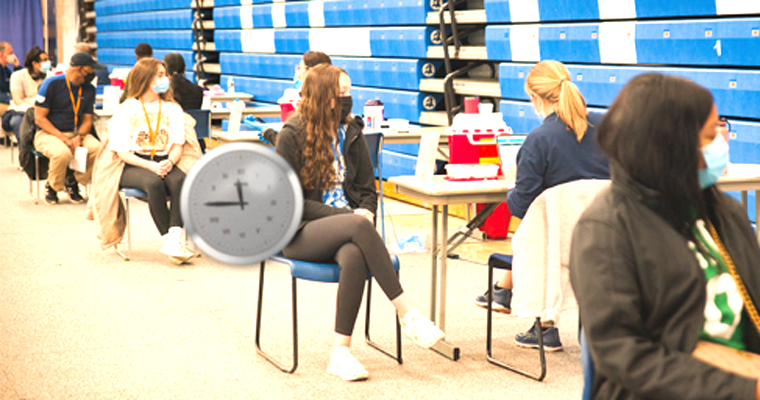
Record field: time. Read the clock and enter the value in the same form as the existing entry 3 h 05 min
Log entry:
11 h 45 min
